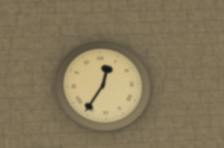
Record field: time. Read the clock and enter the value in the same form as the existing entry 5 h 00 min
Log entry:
12 h 36 min
